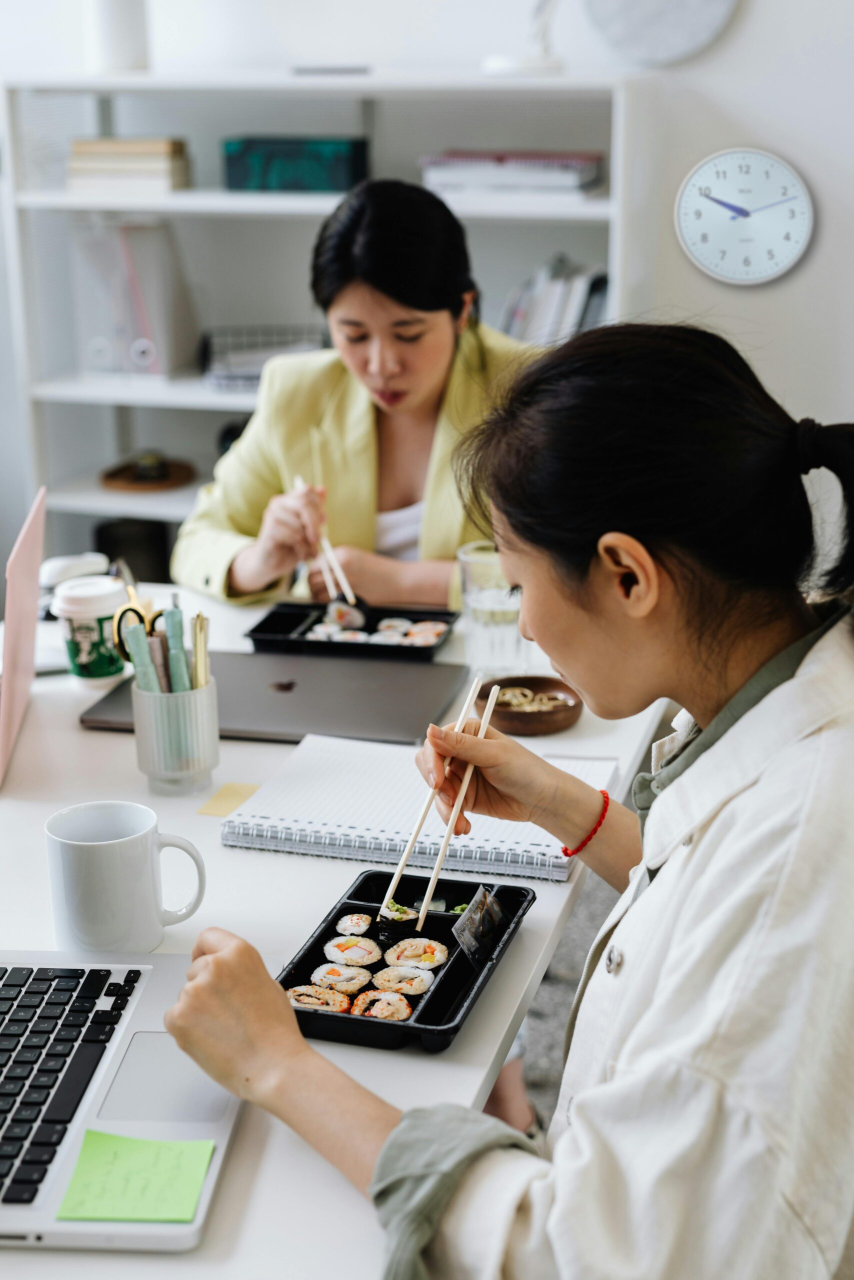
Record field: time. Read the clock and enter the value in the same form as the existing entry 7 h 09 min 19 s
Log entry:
9 h 49 min 12 s
